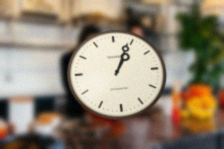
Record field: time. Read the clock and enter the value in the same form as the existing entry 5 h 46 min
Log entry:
1 h 04 min
